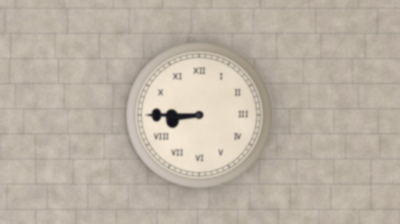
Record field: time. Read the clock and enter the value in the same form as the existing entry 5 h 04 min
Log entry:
8 h 45 min
